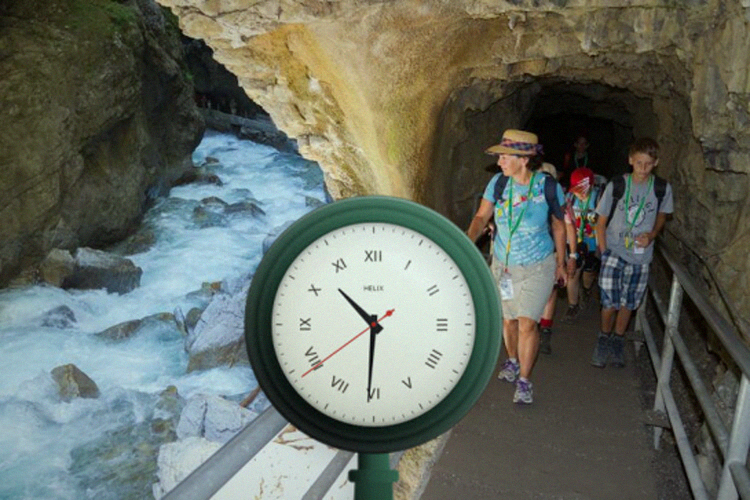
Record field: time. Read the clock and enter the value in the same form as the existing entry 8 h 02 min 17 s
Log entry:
10 h 30 min 39 s
